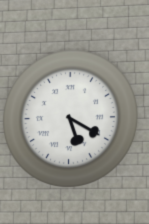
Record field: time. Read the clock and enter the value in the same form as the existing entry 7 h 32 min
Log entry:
5 h 20 min
